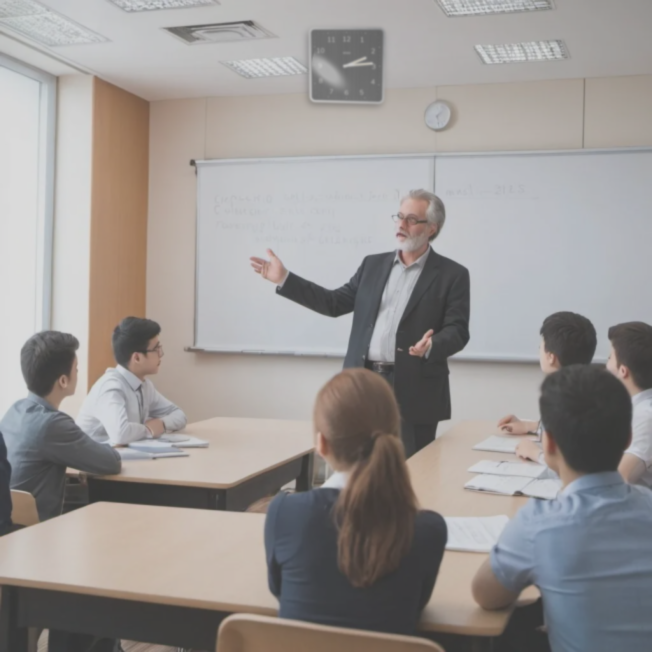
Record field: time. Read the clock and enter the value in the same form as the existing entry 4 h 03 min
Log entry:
2 h 14 min
